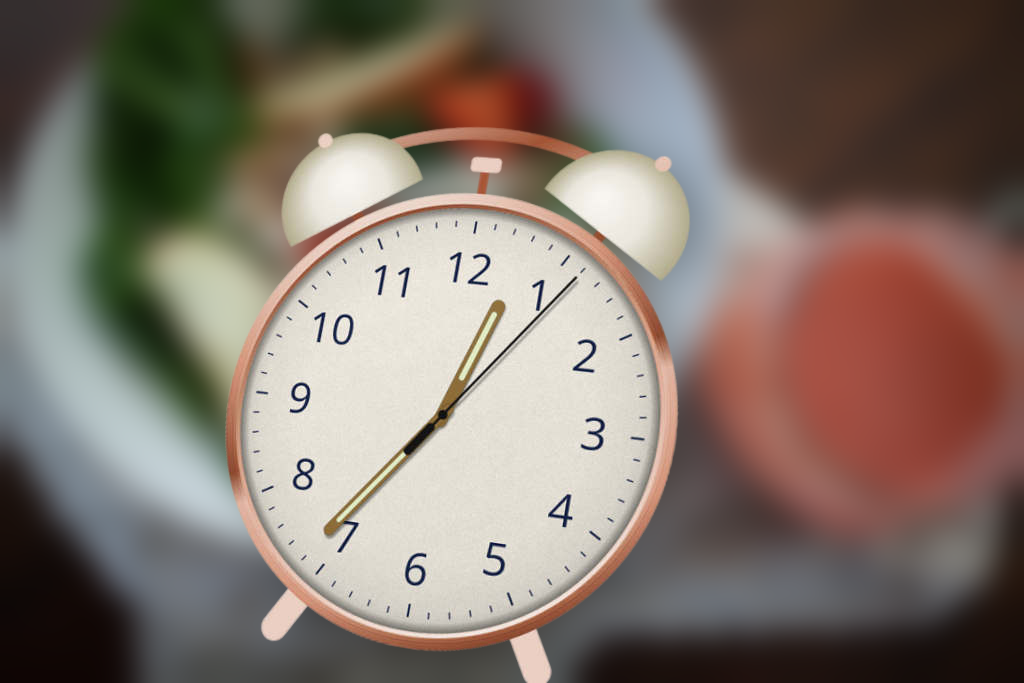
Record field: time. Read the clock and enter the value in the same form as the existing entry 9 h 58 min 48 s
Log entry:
12 h 36 min 06 s
